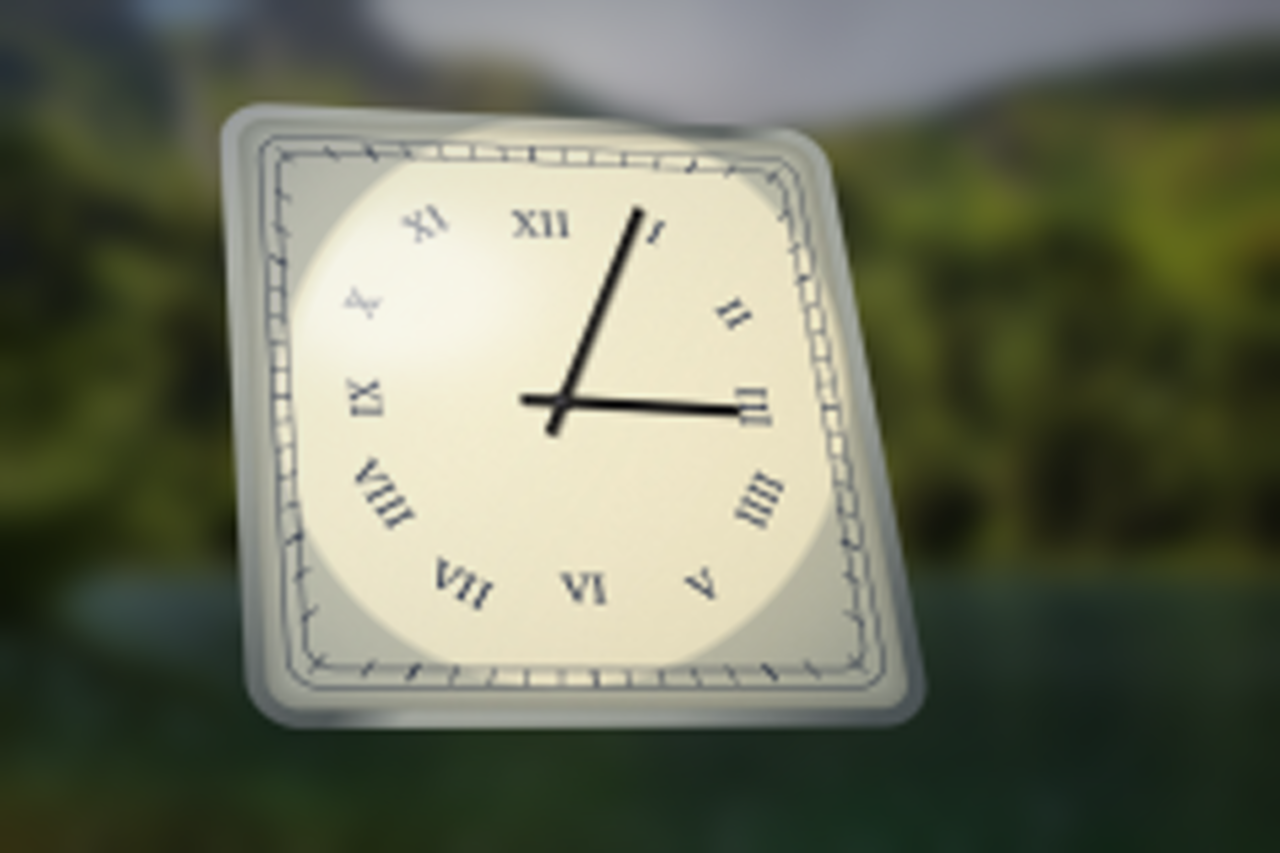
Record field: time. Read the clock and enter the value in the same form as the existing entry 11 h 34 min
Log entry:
3 h 04 min
